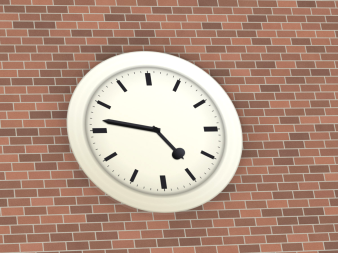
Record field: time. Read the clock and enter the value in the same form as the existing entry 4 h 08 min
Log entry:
4 h 47 min
